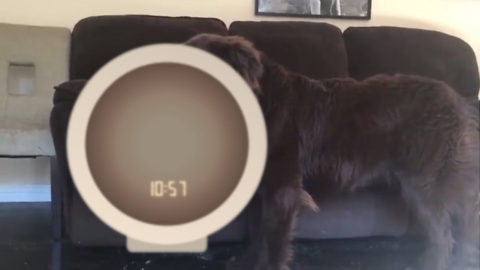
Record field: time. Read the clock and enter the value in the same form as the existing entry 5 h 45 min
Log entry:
10 h 57 min
